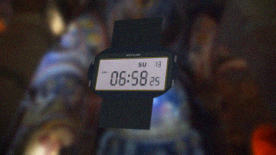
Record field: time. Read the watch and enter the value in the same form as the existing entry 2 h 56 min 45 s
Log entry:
6 h 58 min 25 s
